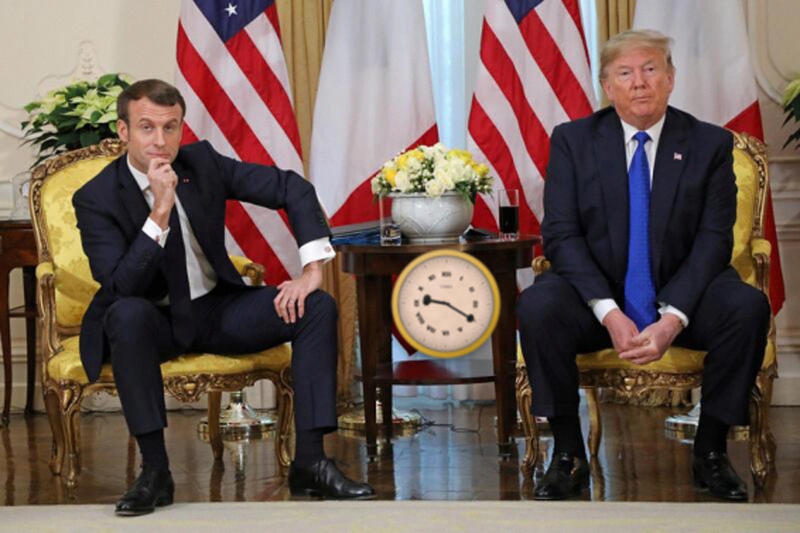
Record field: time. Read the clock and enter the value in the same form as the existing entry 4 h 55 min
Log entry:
9 h 20 min
